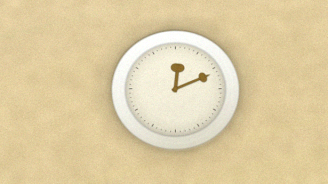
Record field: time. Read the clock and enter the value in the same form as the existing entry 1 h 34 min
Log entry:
12 h 11 min
